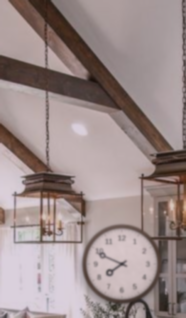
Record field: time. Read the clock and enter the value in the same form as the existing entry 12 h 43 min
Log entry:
7 h 49 min
